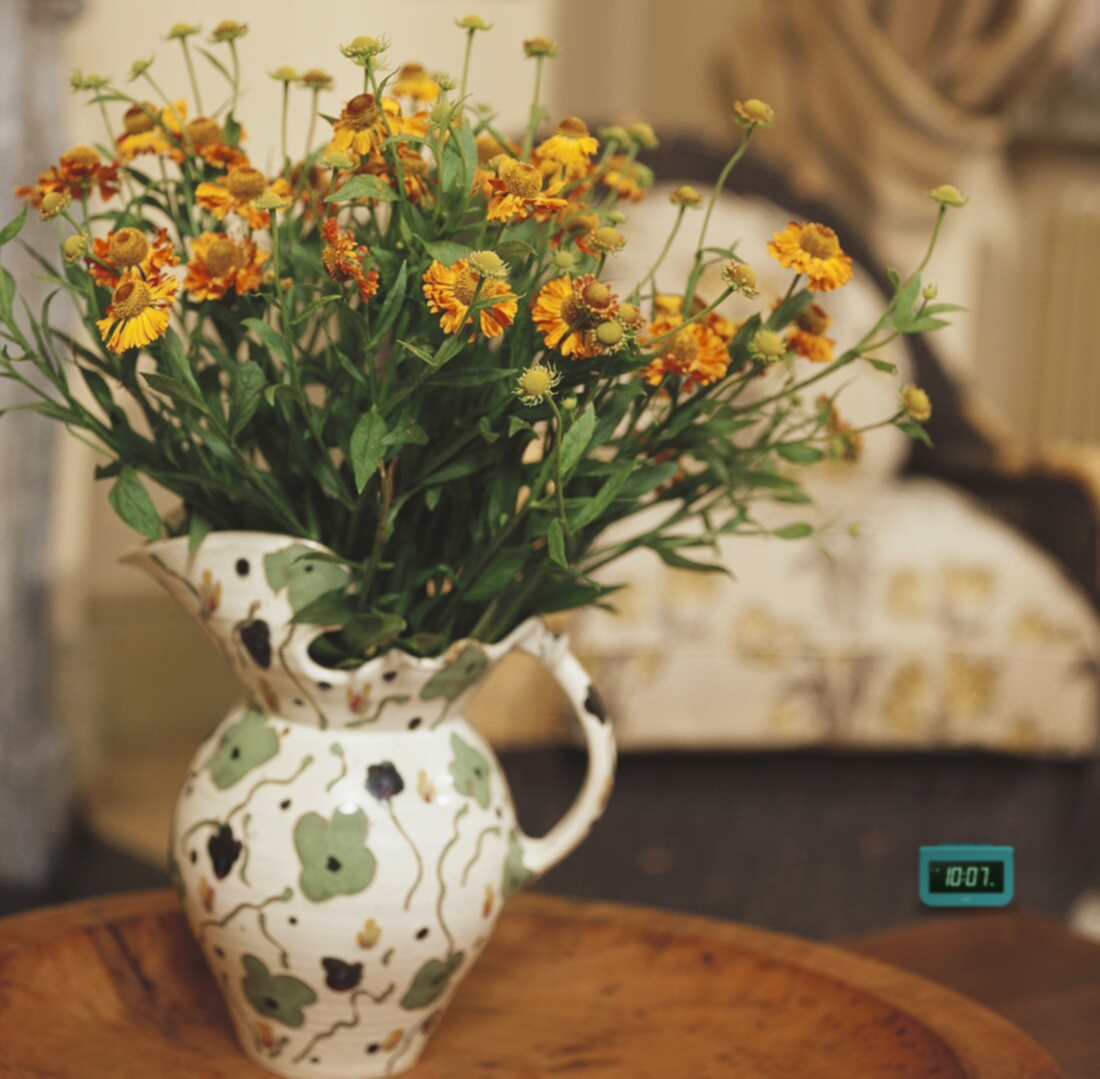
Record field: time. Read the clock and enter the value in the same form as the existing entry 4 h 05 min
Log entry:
10 h 07 min
